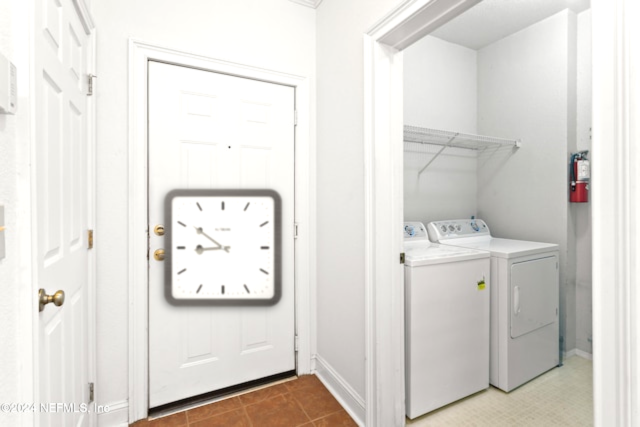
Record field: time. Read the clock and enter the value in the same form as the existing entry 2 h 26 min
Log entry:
8 h 51 min
